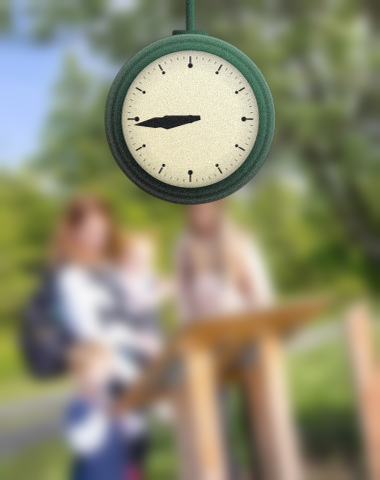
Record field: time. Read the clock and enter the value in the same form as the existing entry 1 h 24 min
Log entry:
8 h 44 min
